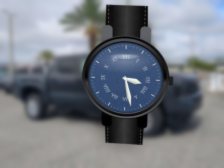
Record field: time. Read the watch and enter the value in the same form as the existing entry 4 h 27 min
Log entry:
3 h 28 min
